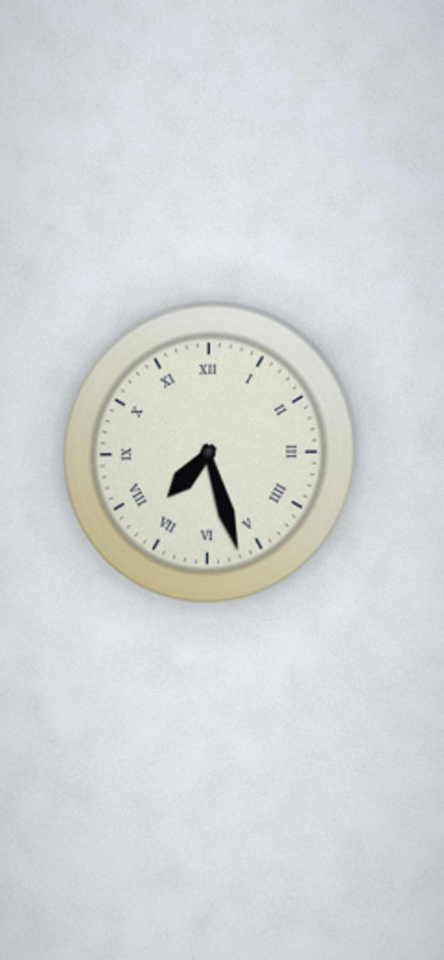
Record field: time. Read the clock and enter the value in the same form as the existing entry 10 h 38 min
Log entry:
7 h 27 min
